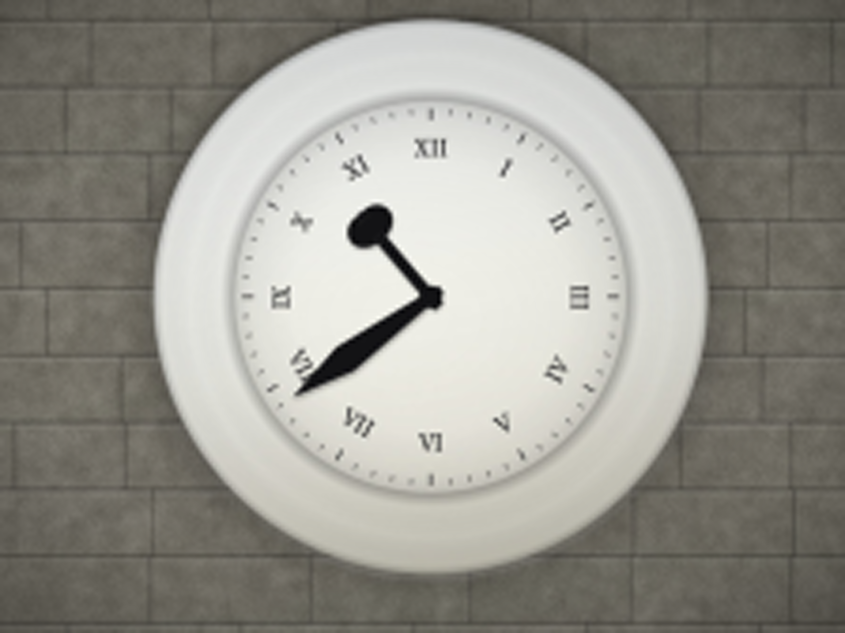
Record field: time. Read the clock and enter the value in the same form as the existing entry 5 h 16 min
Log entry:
10 h 39 min
